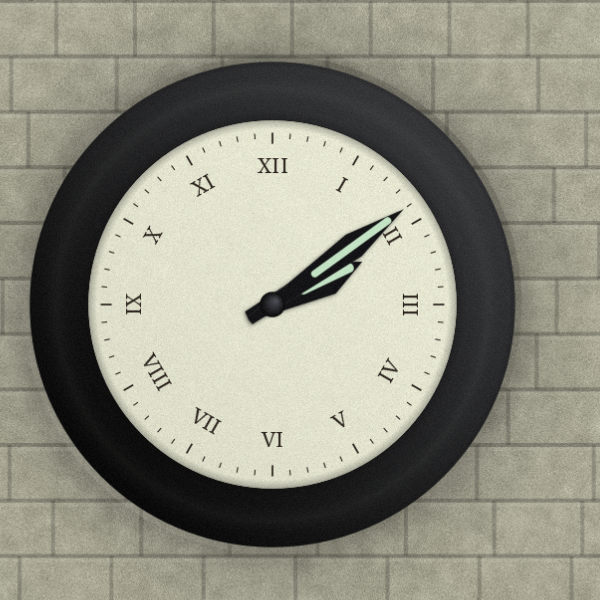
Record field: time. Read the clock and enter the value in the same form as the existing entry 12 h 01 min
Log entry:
2 h 09 min
